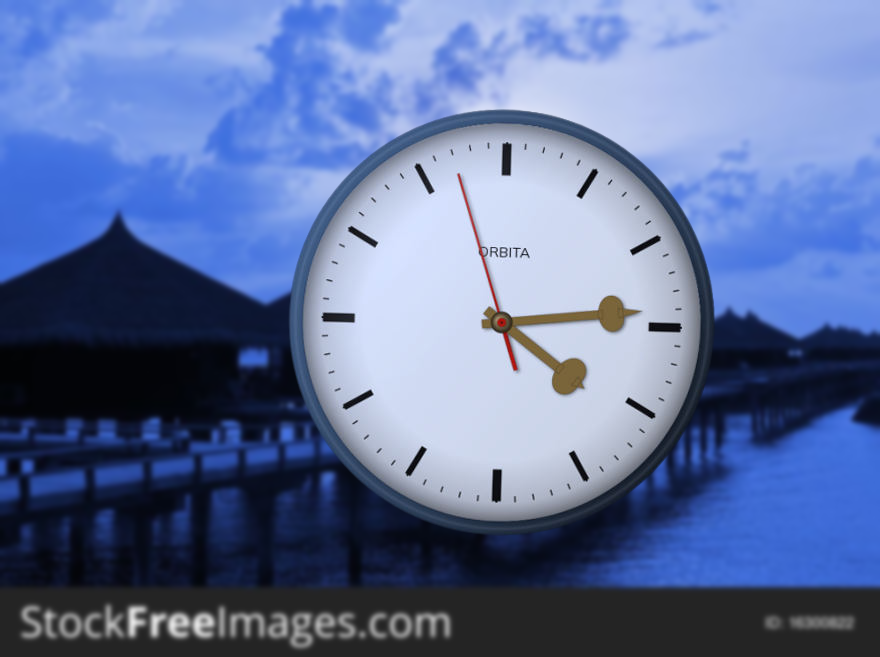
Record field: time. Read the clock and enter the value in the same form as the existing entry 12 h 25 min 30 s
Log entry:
4 h 13 min 57 s
